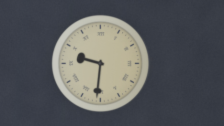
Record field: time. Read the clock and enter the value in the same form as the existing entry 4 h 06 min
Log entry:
9 h 31 min
